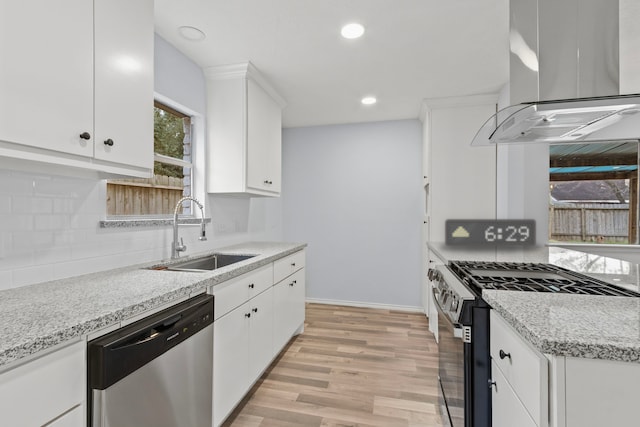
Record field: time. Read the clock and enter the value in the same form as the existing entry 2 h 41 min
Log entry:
6 h 29 min
